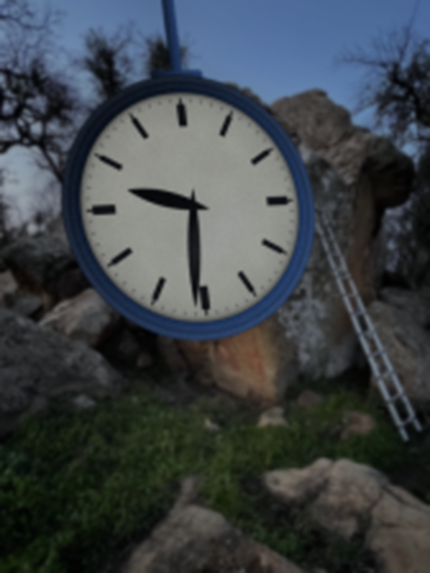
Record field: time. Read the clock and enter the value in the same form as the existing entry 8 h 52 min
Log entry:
9 h 31 min
